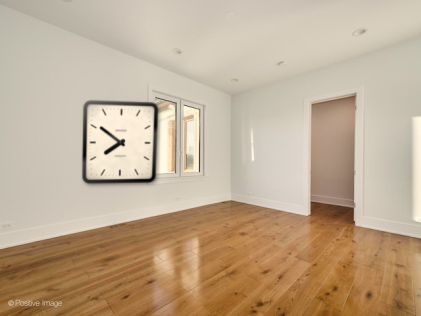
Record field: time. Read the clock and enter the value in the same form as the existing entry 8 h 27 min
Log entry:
7 h 51 min
